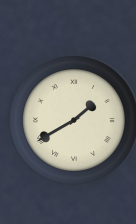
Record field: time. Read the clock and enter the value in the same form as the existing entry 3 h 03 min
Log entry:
1 h 40 min
